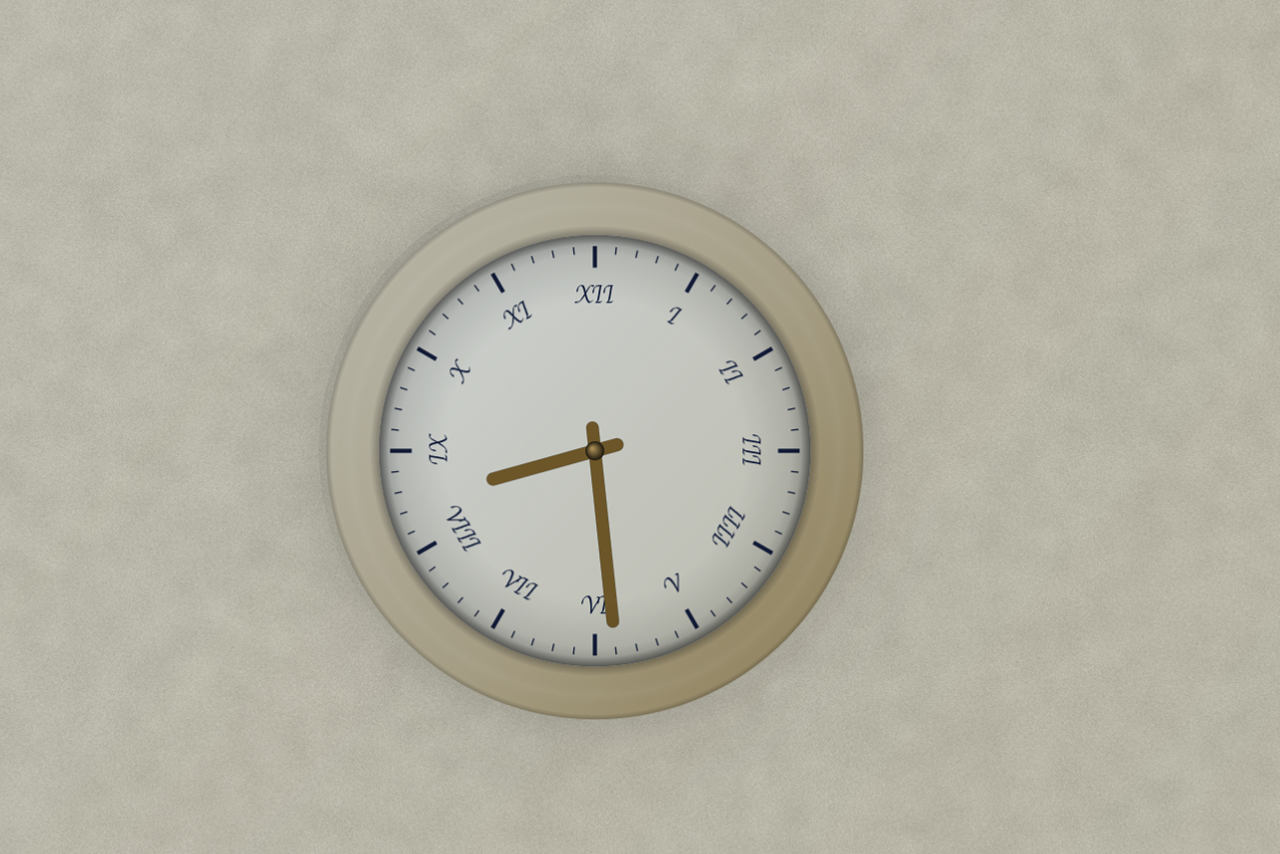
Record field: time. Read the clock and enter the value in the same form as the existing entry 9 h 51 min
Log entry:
8 h 29 min
